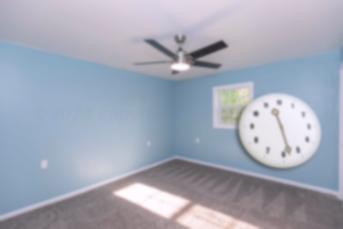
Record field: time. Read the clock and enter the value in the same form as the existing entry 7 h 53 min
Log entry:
11 h 28 min
